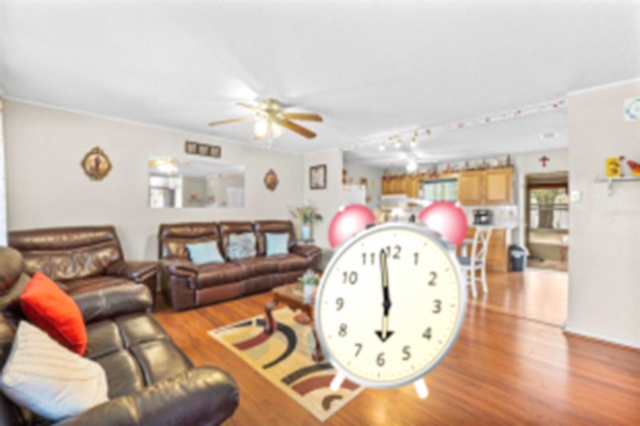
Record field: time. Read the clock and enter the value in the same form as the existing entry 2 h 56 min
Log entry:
5 h 58 min
